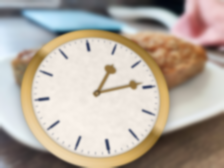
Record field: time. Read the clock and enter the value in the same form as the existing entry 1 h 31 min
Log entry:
1 h 14 min
